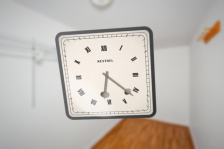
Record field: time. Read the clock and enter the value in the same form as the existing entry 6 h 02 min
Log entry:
6 h 22 min
